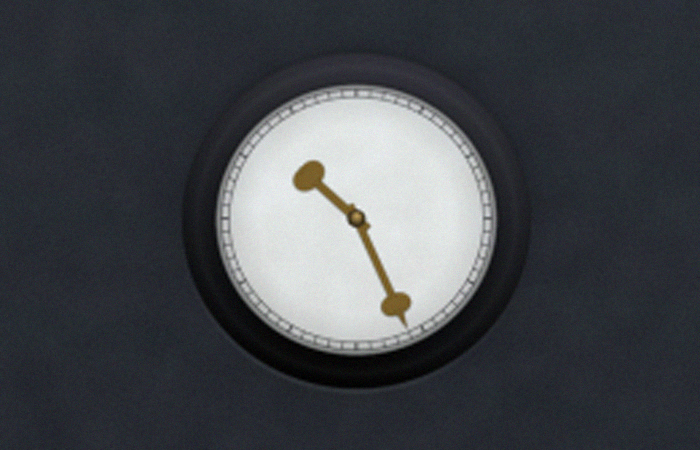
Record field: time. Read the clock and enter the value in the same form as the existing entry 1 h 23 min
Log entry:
10 h 26 min
